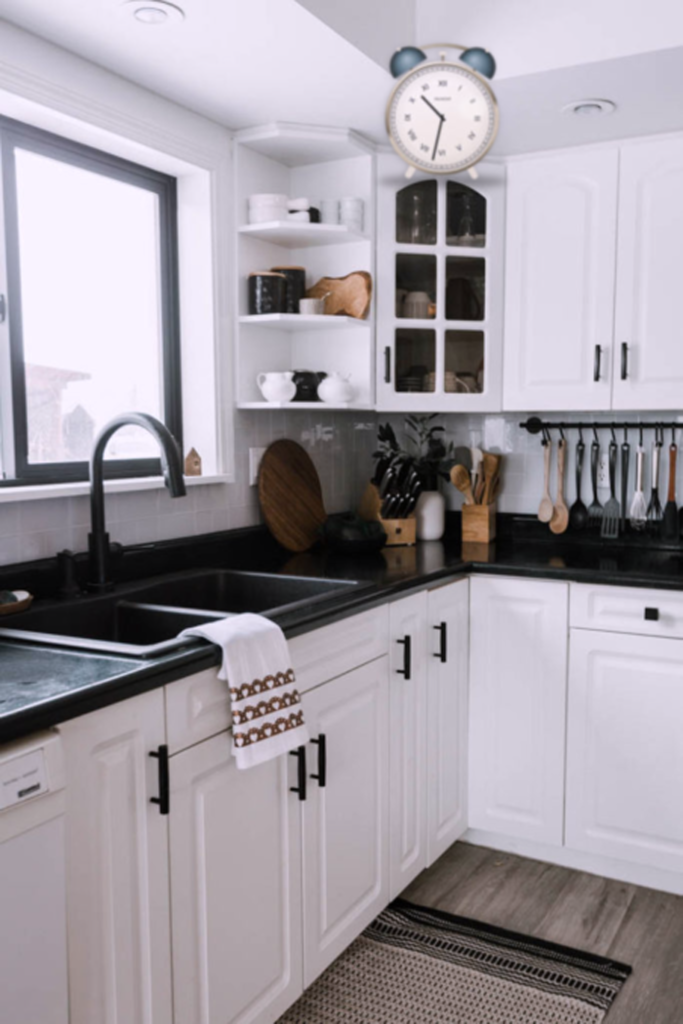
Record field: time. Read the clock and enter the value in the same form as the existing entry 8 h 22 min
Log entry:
10 h 32 min
